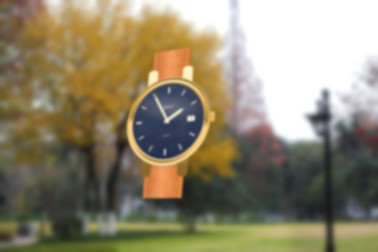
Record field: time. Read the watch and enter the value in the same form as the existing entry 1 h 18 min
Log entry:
1 h 55 min
